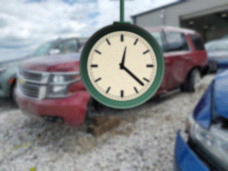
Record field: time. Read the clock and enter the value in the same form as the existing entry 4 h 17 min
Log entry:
12 h 22 min
